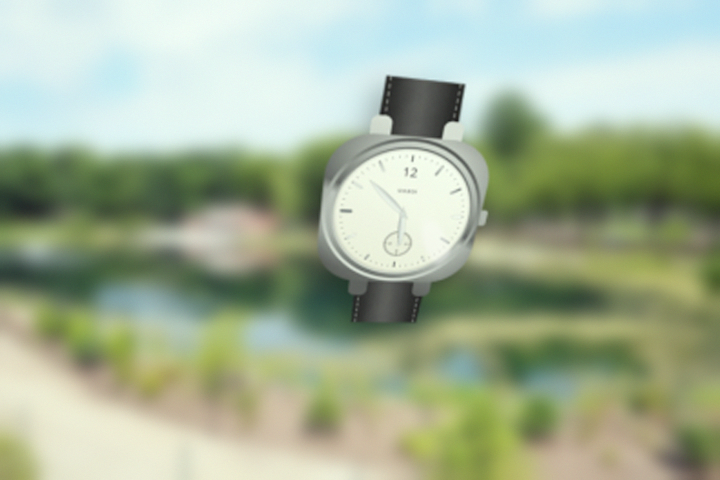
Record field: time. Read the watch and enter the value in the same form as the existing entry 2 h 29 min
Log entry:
5 h 52 min
